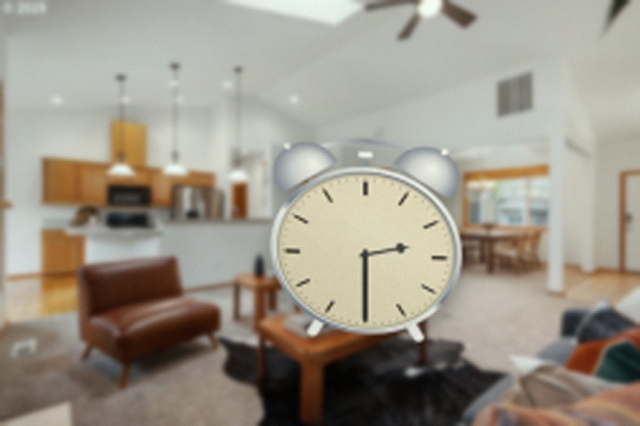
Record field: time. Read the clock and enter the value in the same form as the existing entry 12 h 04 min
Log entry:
2 h 30 min
